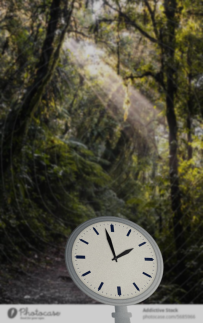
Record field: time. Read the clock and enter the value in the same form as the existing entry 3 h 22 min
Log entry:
1 h 58 min
